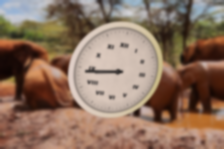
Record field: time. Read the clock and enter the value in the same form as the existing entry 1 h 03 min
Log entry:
8 h 44 min
